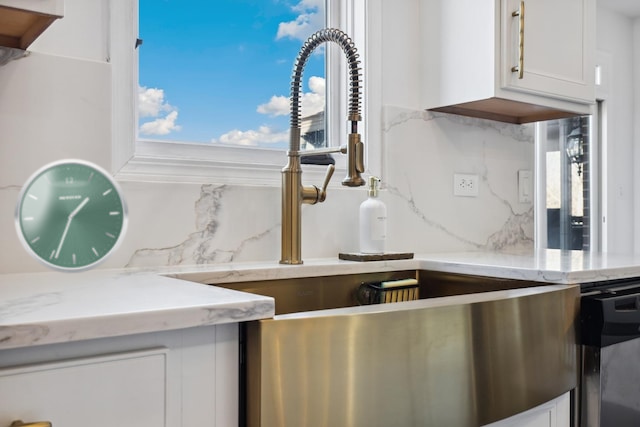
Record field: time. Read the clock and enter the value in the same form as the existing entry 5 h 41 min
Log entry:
1 h 34 min
